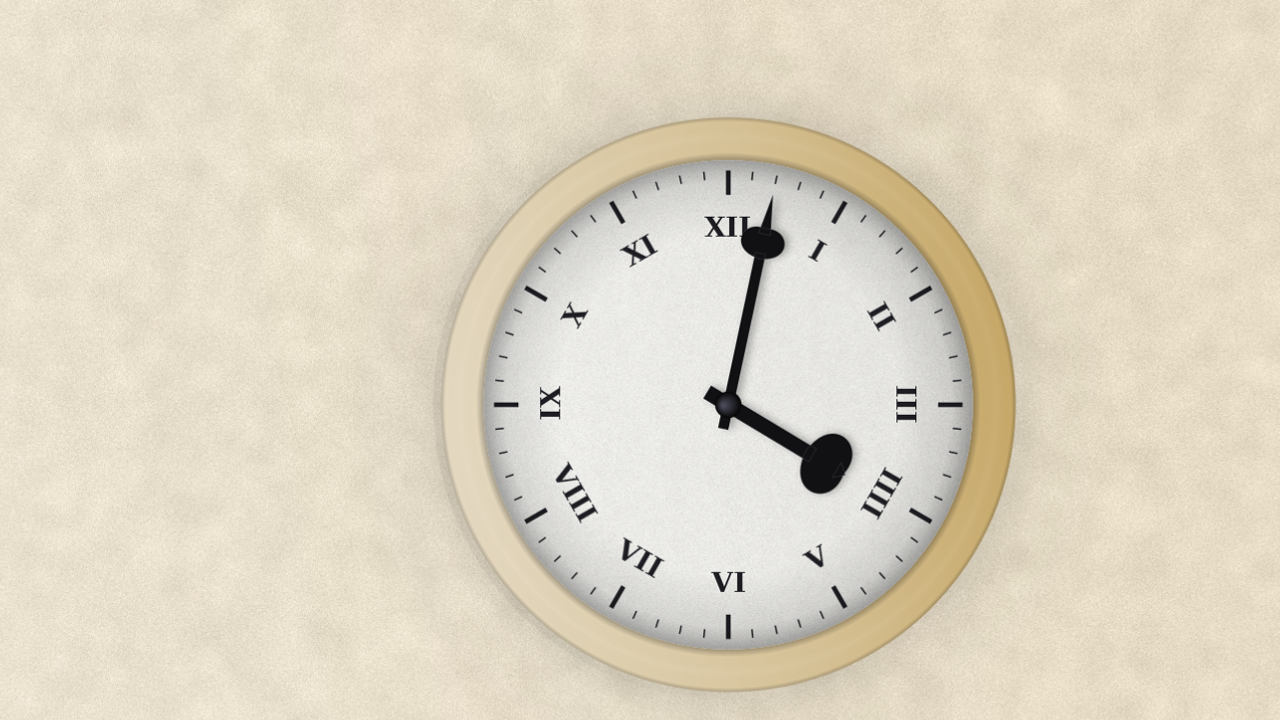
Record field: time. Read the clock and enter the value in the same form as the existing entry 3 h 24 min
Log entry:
4 h 02 min
